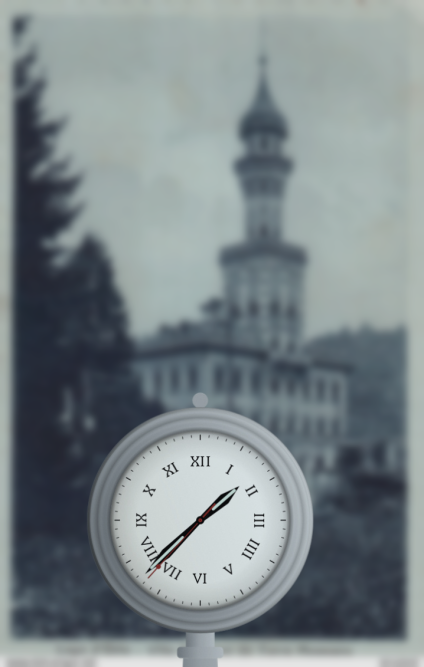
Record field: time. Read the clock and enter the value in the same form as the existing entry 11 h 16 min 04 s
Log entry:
1 h 37 min 37 s
